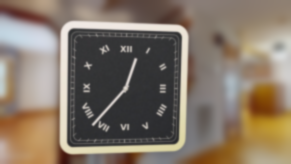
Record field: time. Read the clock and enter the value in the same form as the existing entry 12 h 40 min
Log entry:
12 h 37 min
